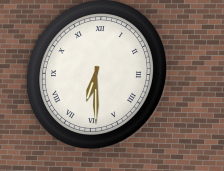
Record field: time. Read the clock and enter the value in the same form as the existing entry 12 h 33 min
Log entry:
6 h 29 min
